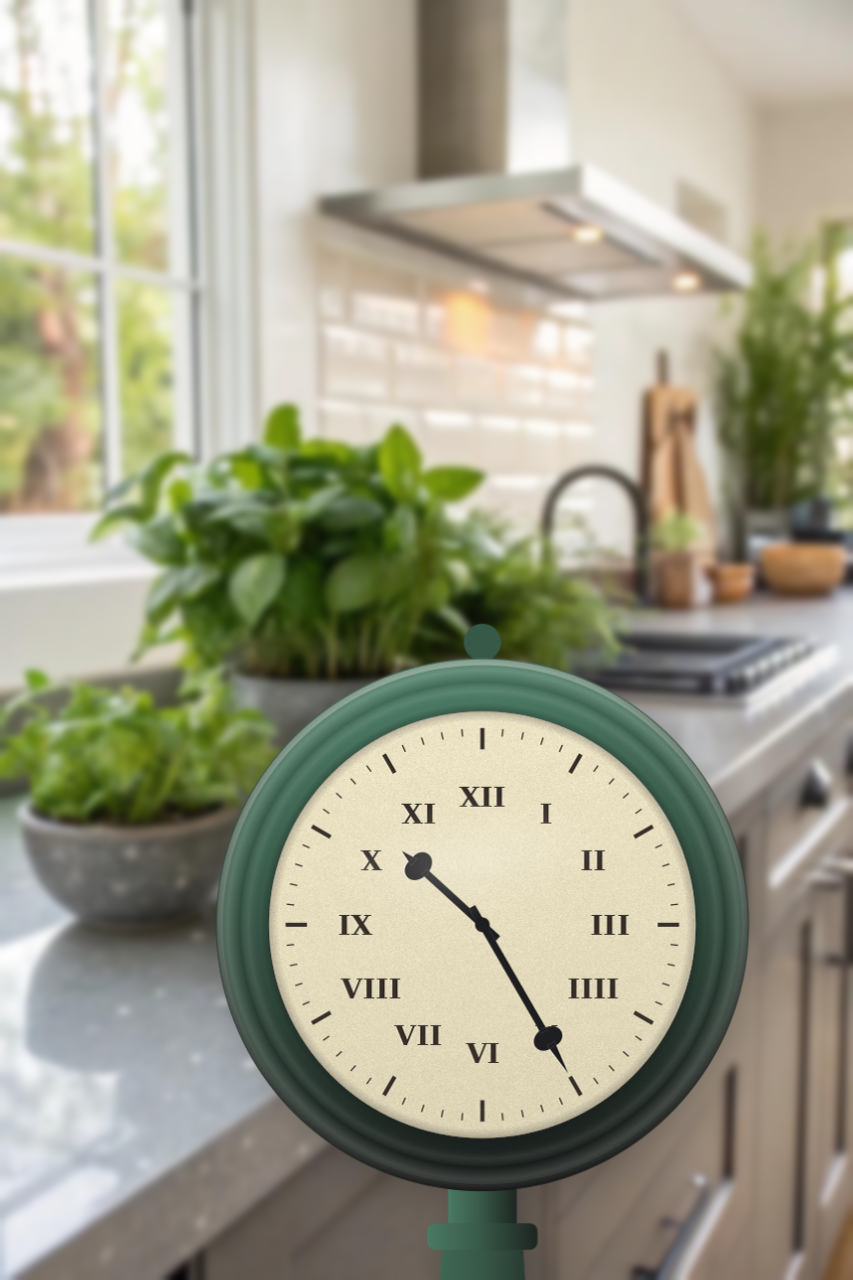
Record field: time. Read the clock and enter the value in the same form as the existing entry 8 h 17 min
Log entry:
10 h 25 min
